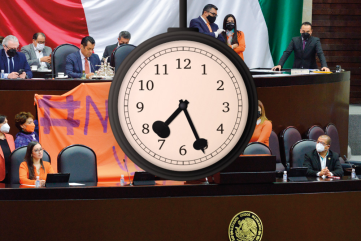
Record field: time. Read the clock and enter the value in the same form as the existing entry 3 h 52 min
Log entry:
7 h 26 min
